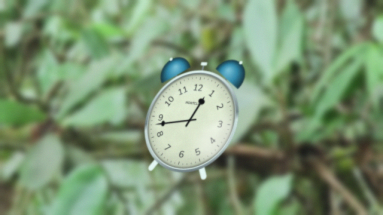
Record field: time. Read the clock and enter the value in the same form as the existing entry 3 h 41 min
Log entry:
12 h 43 min
